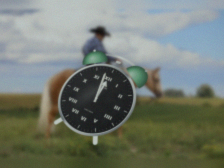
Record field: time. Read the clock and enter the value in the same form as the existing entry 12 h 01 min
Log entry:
11 h 58 min
